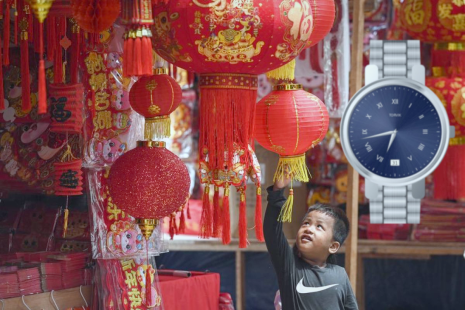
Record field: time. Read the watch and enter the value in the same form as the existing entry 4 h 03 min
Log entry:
6 h 43 min
